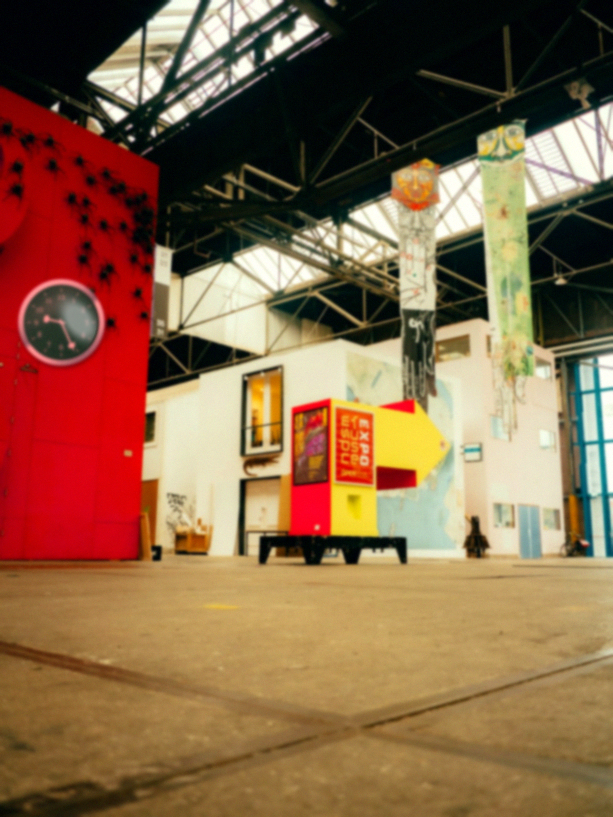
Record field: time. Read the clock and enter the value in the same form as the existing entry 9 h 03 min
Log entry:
9 h 26 min
